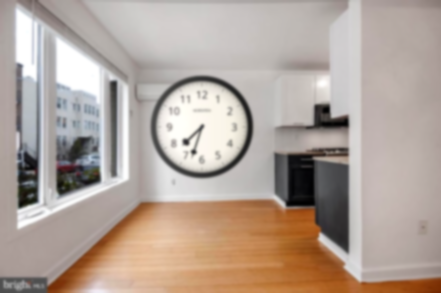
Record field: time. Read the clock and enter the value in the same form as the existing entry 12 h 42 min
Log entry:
7 h 33 min
